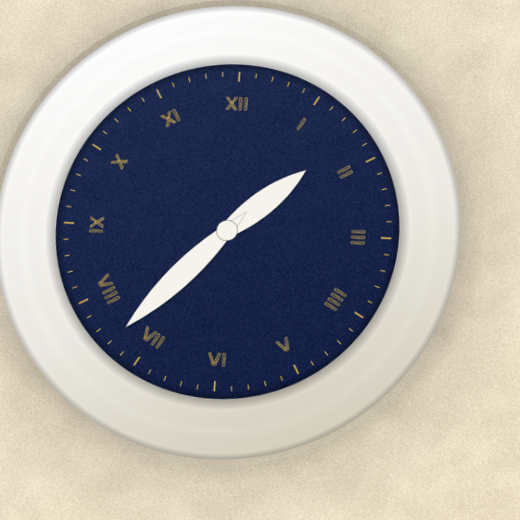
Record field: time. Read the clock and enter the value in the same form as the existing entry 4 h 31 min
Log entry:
1 h 37 min
